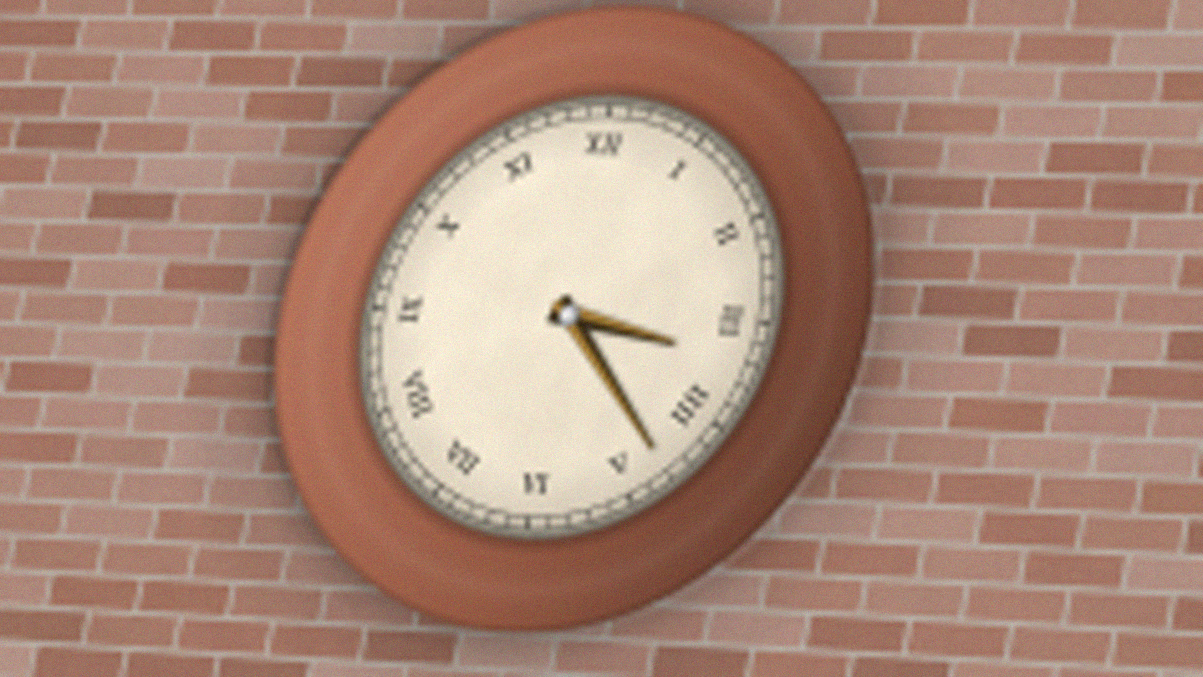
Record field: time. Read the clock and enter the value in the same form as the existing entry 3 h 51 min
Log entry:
3 h 23 min
